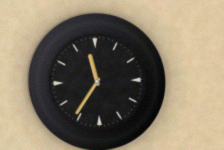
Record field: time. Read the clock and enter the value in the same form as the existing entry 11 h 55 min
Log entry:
11 h 36 min
